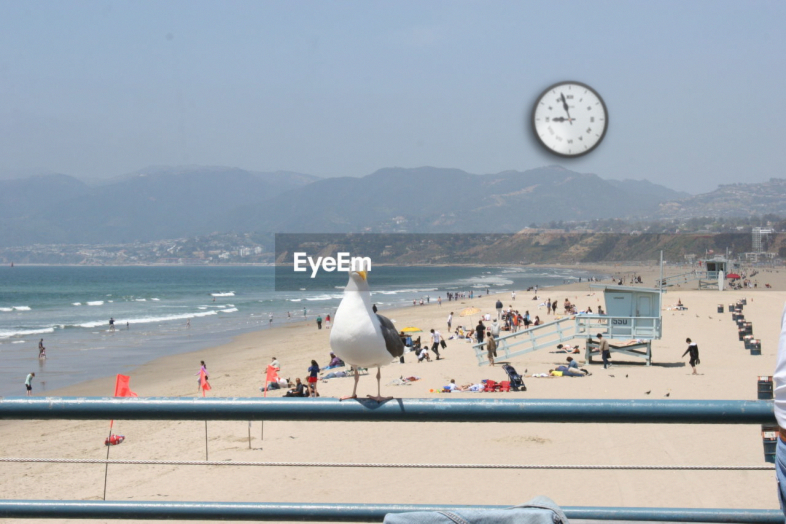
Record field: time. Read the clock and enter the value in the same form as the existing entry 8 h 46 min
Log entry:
8 h 57 min
